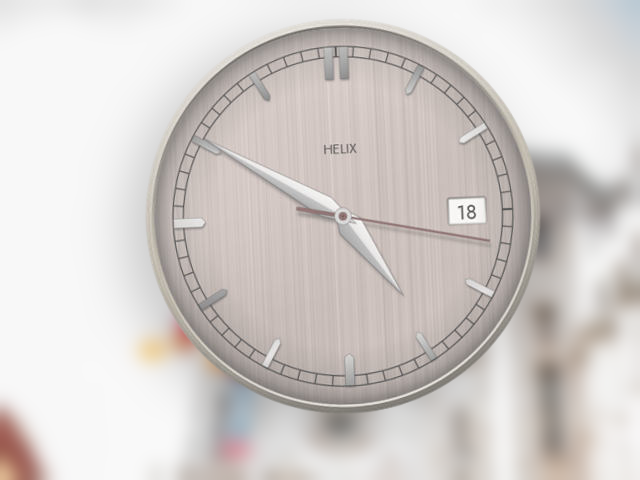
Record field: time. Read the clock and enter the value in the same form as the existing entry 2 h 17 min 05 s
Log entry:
4 h 50 min 17 s
